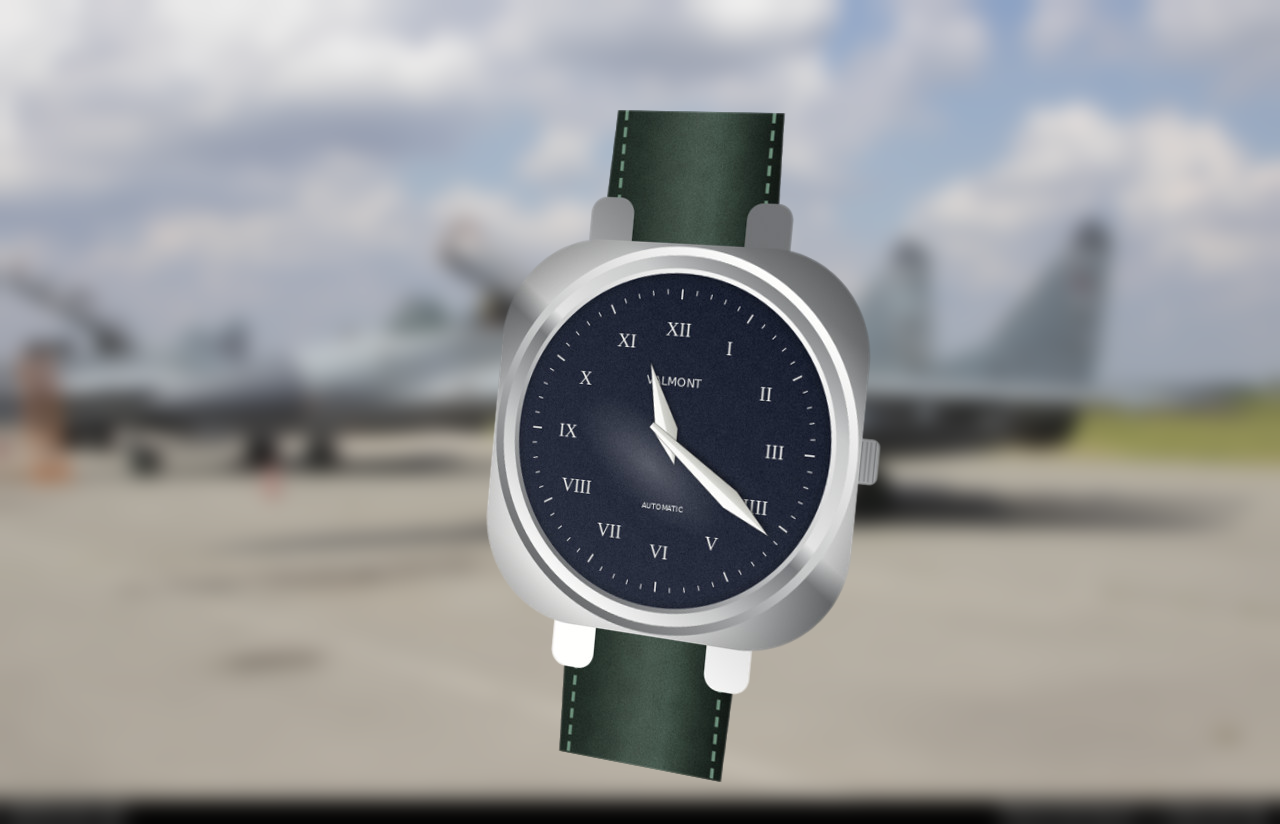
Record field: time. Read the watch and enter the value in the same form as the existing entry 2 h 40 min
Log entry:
11 h 21 min
